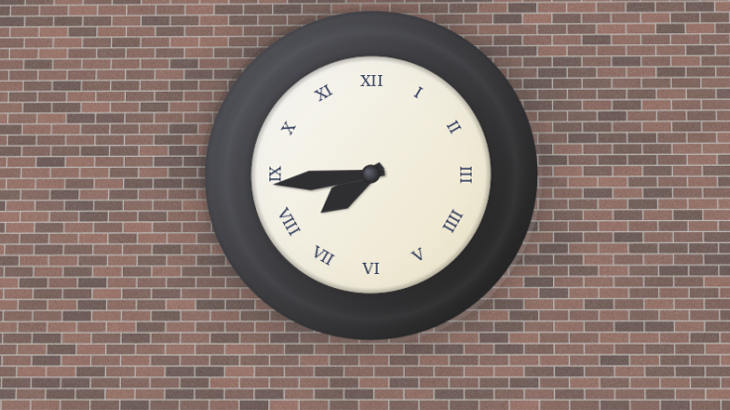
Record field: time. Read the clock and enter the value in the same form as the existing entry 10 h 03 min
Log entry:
7 h 44 min
